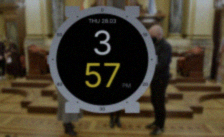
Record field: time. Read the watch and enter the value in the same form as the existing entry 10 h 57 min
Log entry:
3 h 57 min
